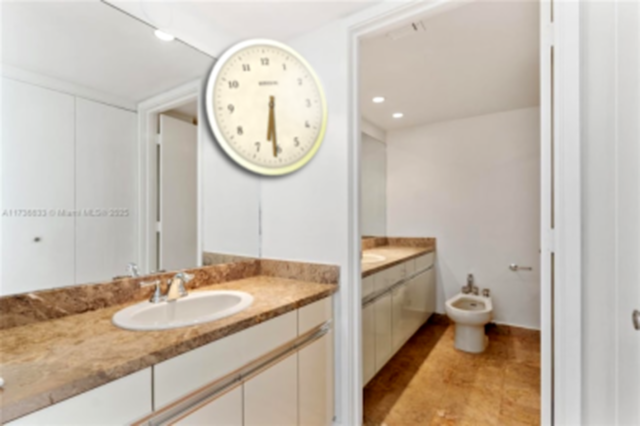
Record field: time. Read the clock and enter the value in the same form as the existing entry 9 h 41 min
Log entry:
6 h 31 min
